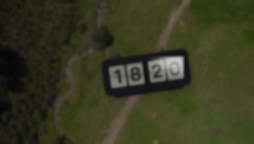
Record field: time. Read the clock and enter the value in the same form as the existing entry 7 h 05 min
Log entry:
18 h 20 min
